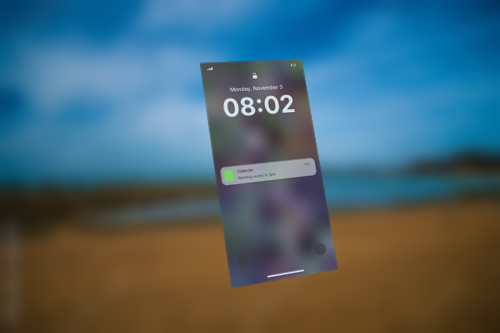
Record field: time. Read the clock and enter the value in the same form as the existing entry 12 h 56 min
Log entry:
8 h 02 min
